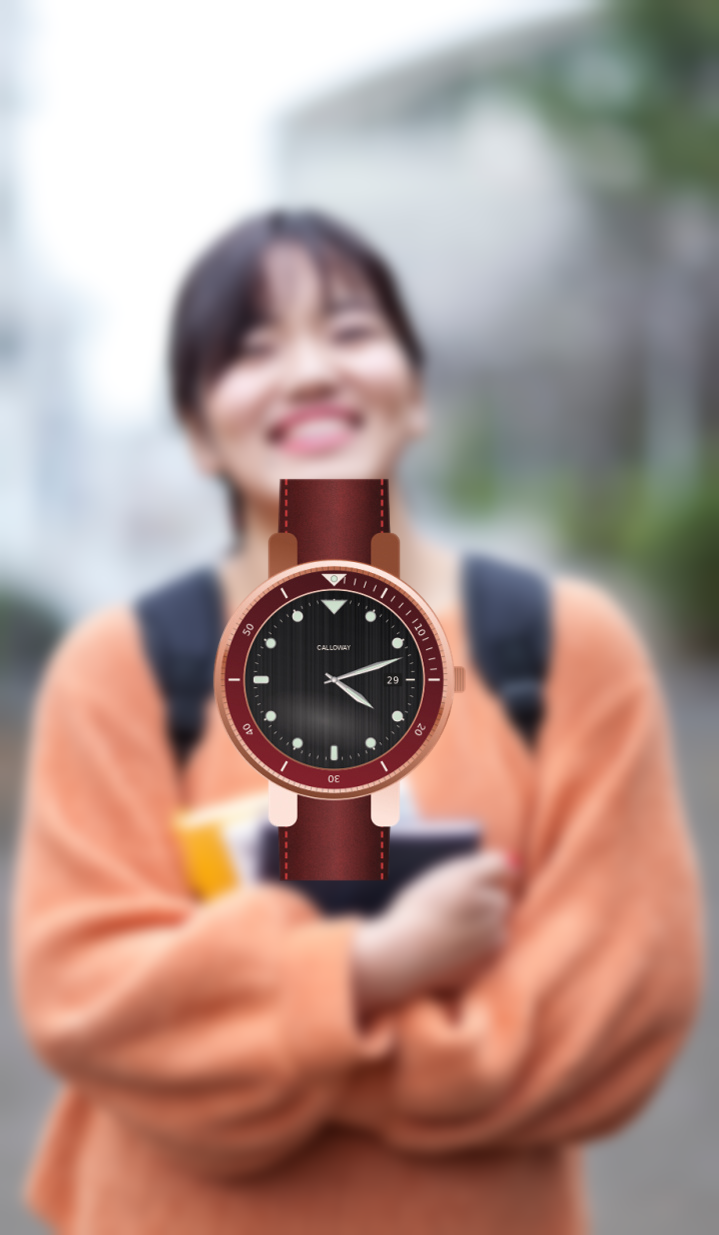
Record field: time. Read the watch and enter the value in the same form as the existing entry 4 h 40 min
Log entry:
4 h 12 min
